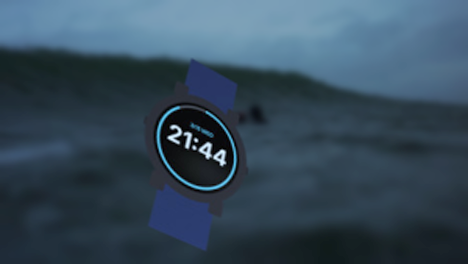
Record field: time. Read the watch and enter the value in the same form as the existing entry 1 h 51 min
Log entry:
21 h 44 min
